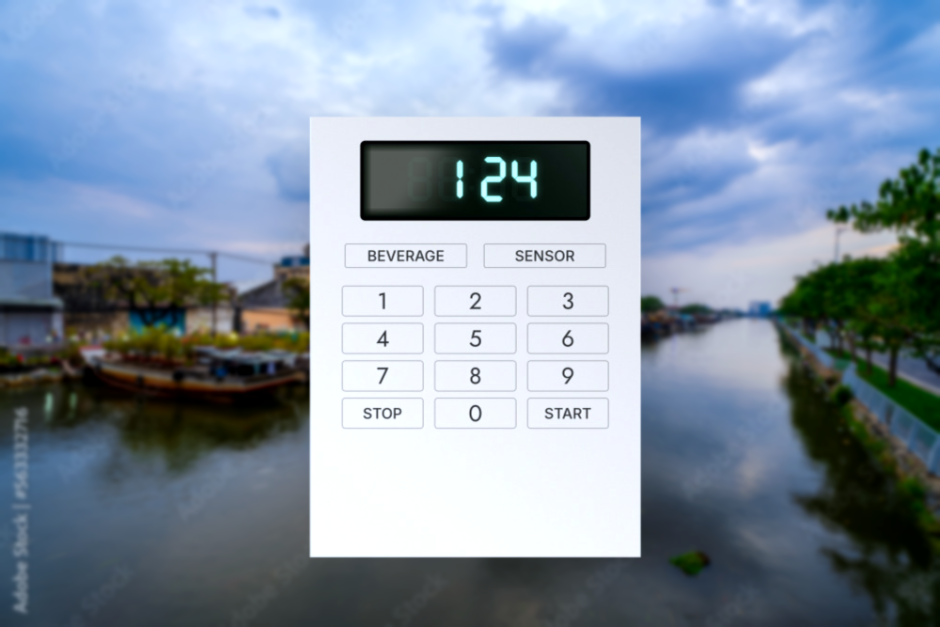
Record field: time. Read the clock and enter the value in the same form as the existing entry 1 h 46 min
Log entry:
1 h 24 min
